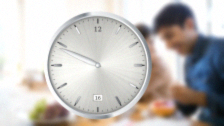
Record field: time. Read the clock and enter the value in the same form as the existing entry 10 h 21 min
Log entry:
9 h 49 min
